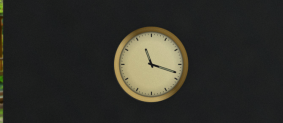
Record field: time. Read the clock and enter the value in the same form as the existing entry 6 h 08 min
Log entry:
11 h 18 min
